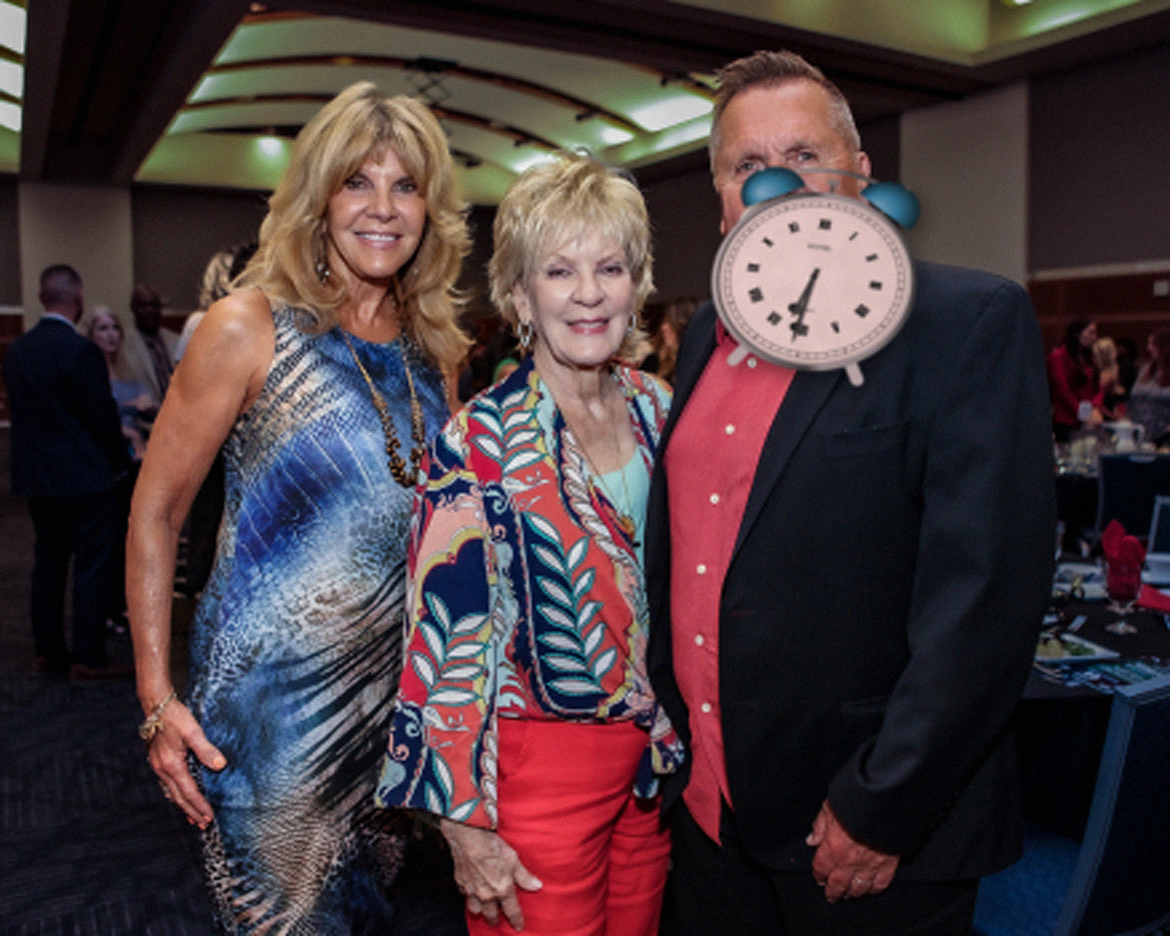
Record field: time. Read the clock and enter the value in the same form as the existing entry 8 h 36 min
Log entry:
6 h 31 min
